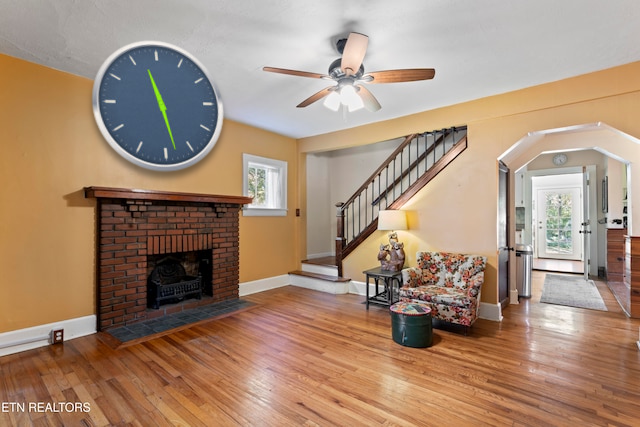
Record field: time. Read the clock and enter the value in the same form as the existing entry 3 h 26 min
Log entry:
11 h 28 min
